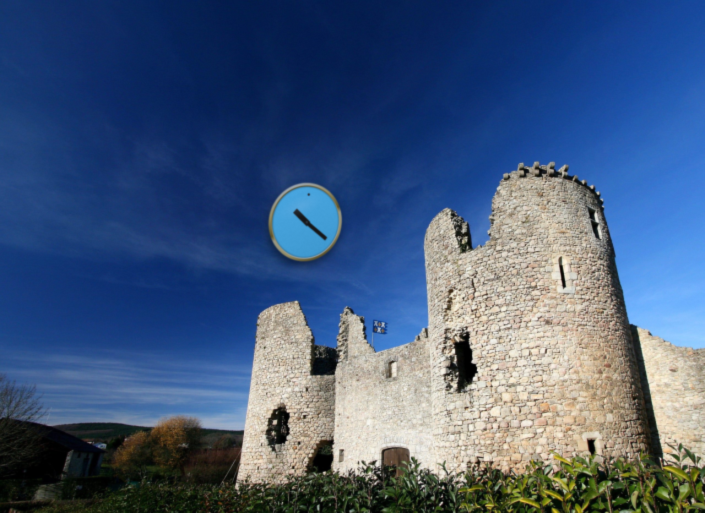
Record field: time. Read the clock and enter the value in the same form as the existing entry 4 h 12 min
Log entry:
10 h 21 min
